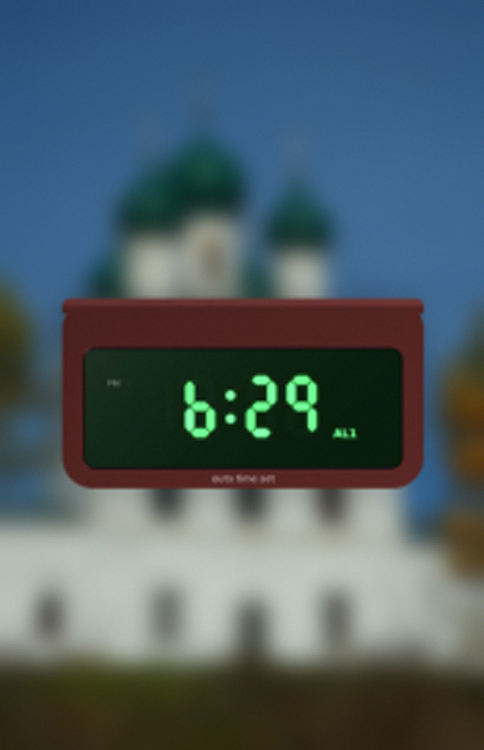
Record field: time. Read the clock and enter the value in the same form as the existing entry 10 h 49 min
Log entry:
6 h 29 min
